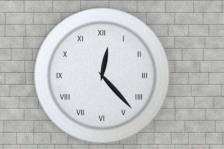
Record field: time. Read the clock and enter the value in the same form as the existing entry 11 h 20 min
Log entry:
12 h 23 min
